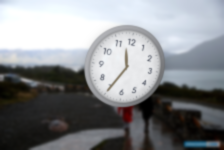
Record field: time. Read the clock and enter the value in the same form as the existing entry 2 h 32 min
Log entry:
11 h 35 min
